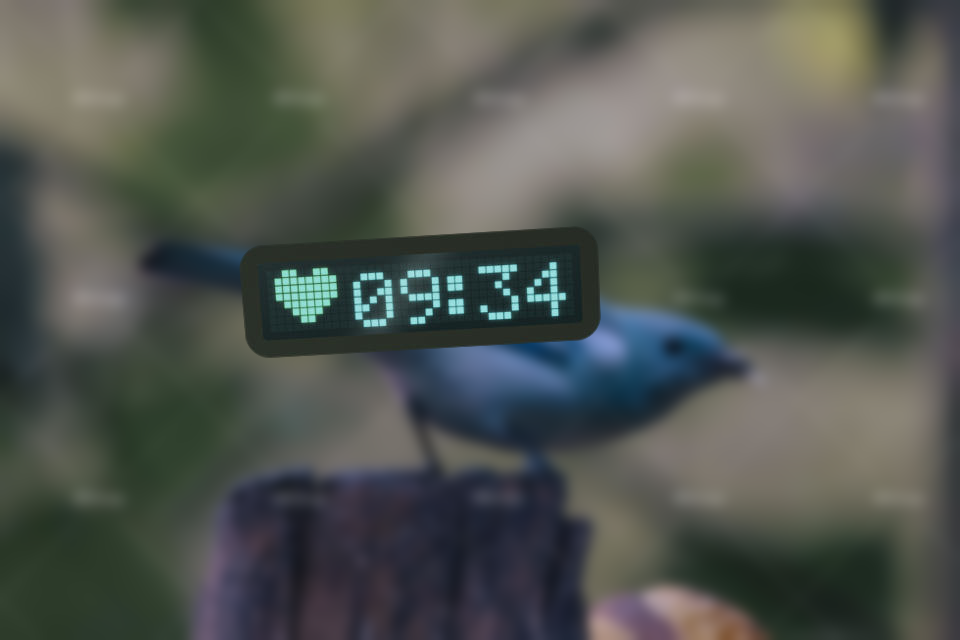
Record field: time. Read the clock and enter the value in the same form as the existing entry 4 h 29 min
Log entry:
9 h 34 min
